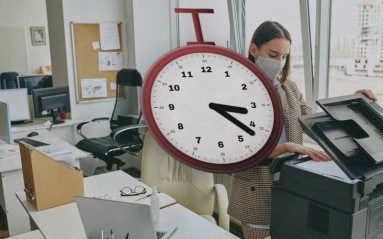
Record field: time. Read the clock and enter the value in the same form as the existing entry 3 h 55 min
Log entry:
3 h 22 min
